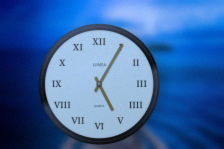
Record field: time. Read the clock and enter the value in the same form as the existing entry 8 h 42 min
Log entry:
5 h 05 min
